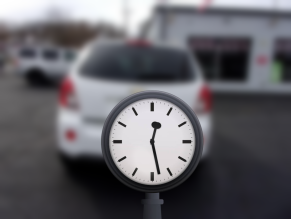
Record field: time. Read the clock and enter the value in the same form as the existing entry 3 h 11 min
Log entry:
12 h 28 min
